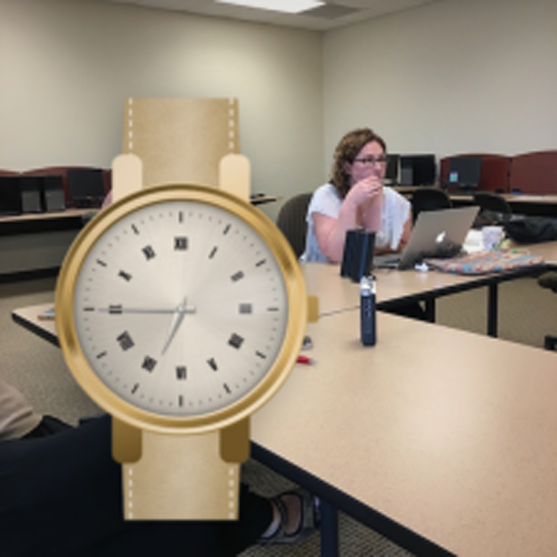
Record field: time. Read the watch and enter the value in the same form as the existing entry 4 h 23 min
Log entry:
6 h 45 min
